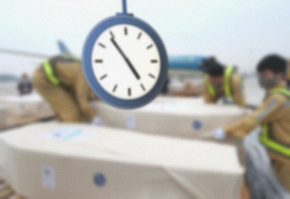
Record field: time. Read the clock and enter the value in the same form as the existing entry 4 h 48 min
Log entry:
4 h 54 min
